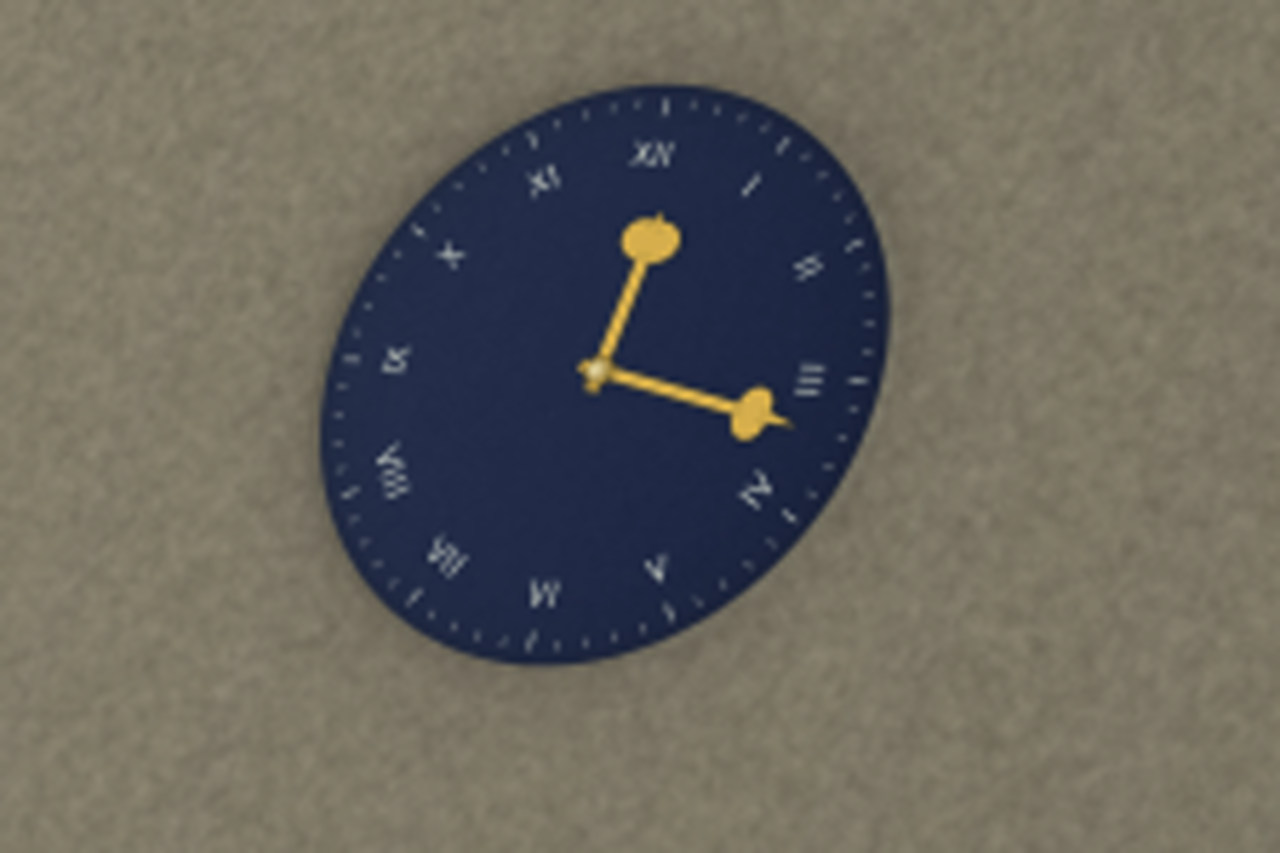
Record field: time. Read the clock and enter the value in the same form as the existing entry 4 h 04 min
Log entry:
12 h 17 min
